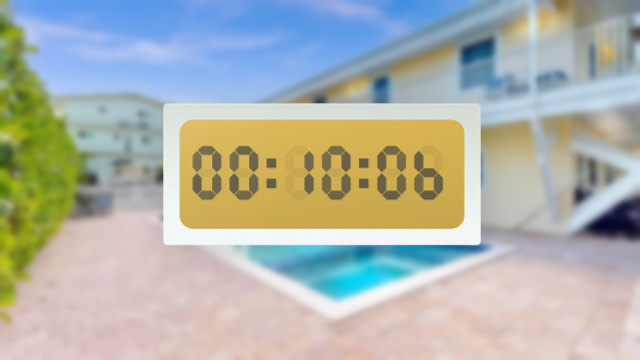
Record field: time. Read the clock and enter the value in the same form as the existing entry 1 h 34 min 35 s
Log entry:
0 h 10 min 06 s
